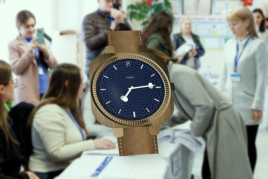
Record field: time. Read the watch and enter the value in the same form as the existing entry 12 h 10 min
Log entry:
7 h 14 min
